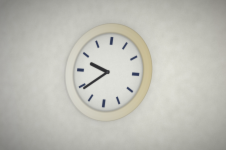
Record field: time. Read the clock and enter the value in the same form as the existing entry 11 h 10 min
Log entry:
9 h 39 min
